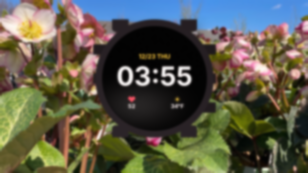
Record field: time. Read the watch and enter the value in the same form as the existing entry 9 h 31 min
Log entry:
3 h 55 min
